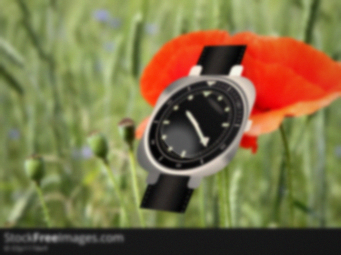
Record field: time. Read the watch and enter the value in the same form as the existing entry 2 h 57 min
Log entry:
10 h 23 min
